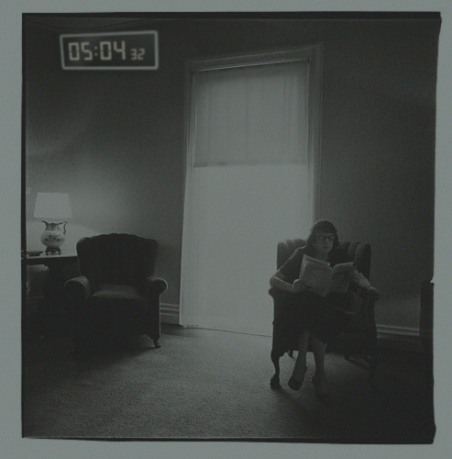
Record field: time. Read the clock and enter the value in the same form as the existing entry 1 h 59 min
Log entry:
5 h 04 min
